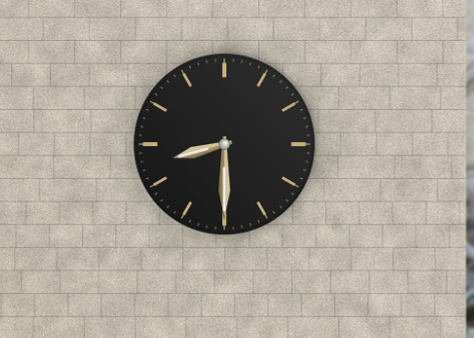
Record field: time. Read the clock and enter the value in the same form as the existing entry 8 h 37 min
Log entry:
8 h 30 min
